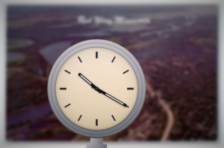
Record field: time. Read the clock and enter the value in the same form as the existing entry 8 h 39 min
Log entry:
10 h 20 min
